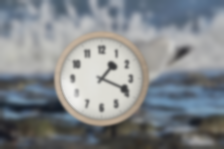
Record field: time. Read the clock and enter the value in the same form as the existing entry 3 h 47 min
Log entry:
1 h 19 min
